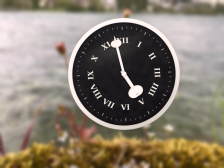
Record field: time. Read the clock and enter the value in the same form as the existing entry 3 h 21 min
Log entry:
4 h 58 min
